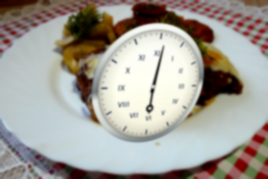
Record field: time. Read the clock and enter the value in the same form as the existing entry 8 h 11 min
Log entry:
6 h 01 min
